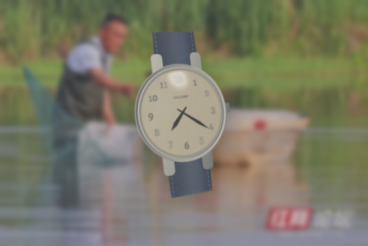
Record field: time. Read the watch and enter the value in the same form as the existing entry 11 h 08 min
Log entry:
7 h 21 min
